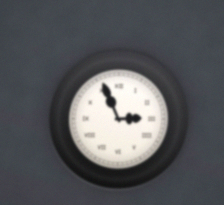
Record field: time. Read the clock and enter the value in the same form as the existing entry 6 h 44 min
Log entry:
2 h 56 min
